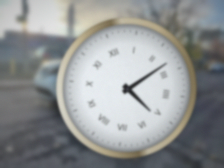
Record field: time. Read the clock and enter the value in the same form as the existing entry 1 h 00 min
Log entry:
5 h 13 min
